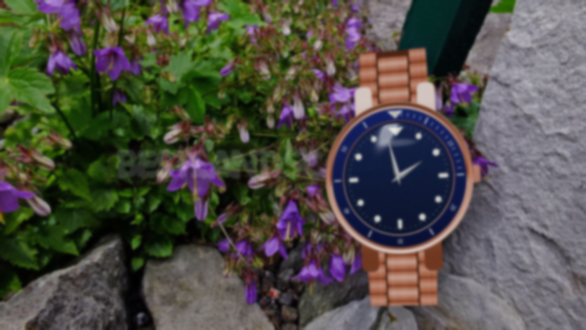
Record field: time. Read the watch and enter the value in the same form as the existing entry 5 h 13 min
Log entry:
1 h 58 min
